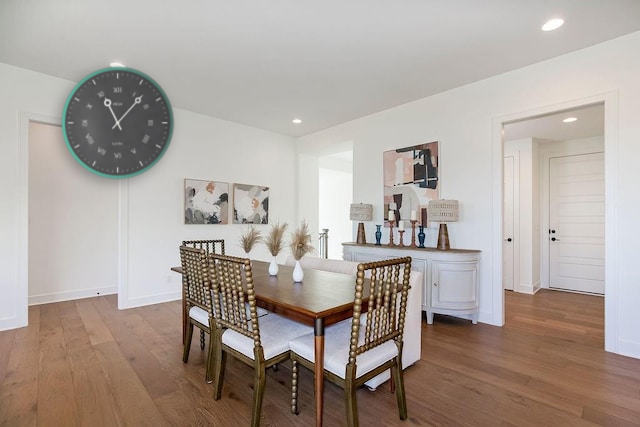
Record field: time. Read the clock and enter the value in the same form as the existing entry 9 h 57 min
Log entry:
11 h 07 min
